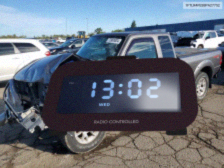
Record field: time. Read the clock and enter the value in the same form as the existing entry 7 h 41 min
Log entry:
13 h 02 min
